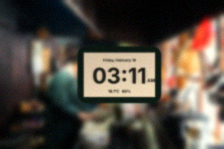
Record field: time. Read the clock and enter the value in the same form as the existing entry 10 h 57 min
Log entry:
3 h 11 min
